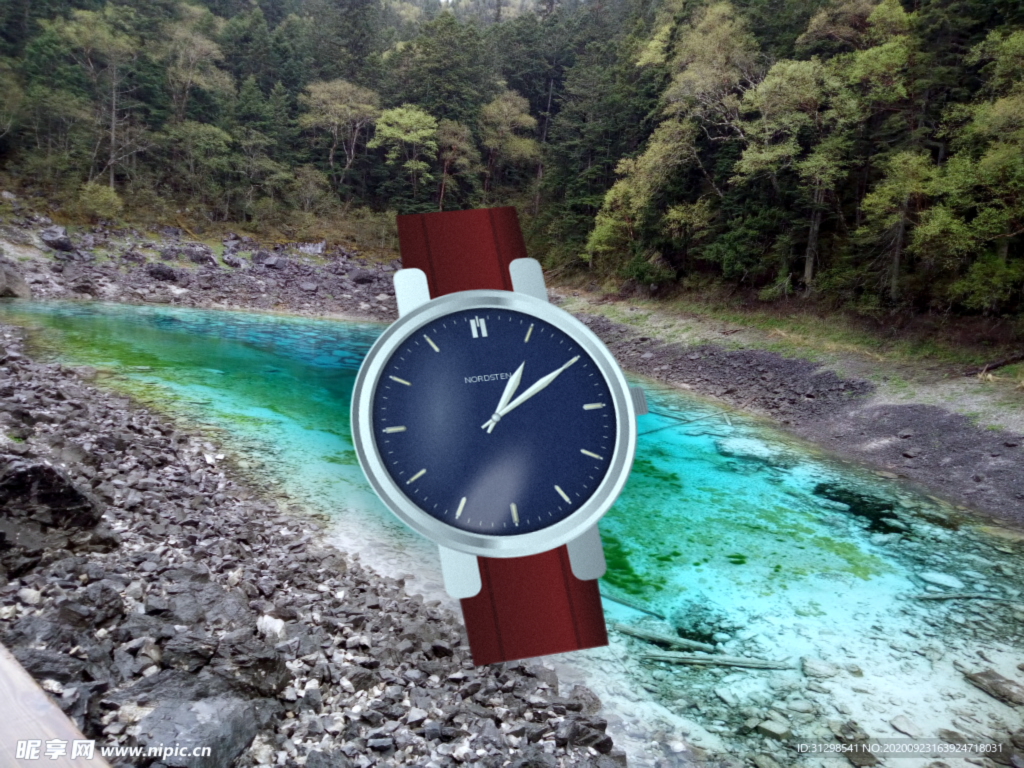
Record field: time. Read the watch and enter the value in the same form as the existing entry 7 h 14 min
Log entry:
1 h 10 min
